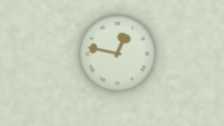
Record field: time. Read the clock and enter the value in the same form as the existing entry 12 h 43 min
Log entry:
12 h 47 min
